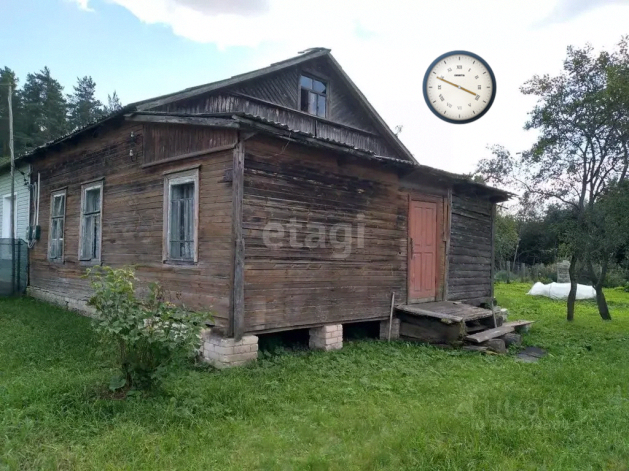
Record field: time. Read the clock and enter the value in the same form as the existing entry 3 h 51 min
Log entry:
3 h 49 min
